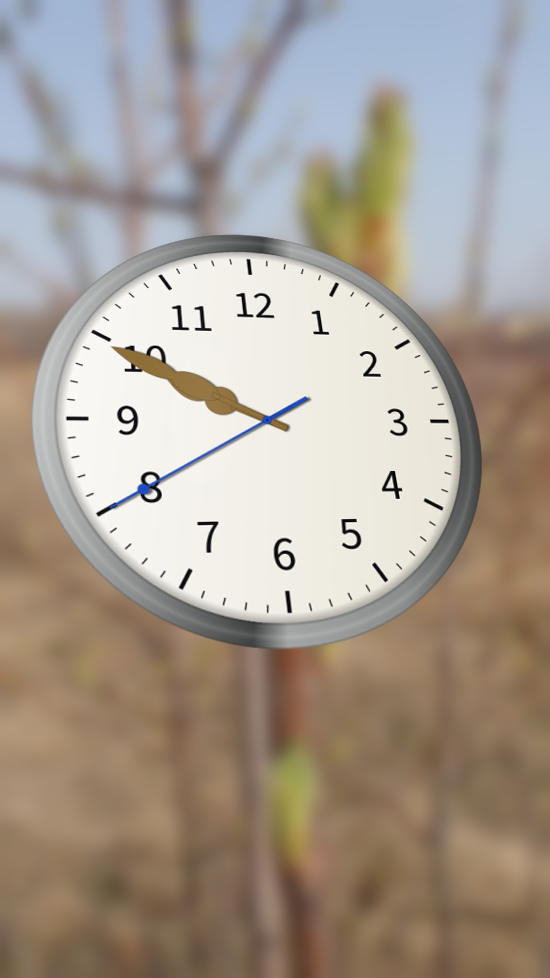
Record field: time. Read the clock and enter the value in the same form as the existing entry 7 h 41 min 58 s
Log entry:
9 h 49 min 40 s
